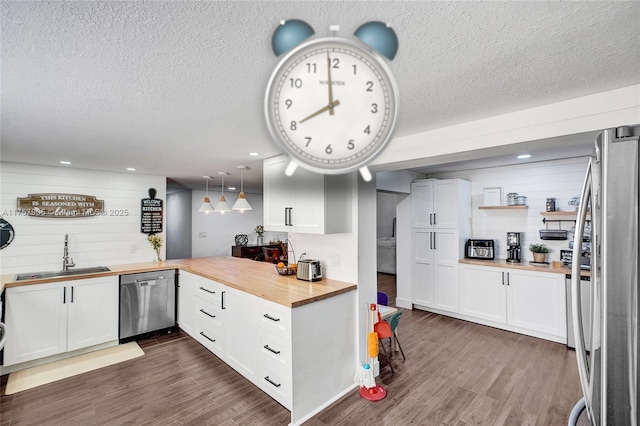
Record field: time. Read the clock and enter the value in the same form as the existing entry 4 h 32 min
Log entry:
7 h 59 min
